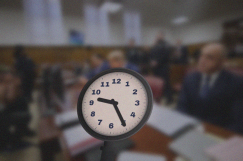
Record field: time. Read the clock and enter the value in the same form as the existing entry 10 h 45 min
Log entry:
9 h 25 min
